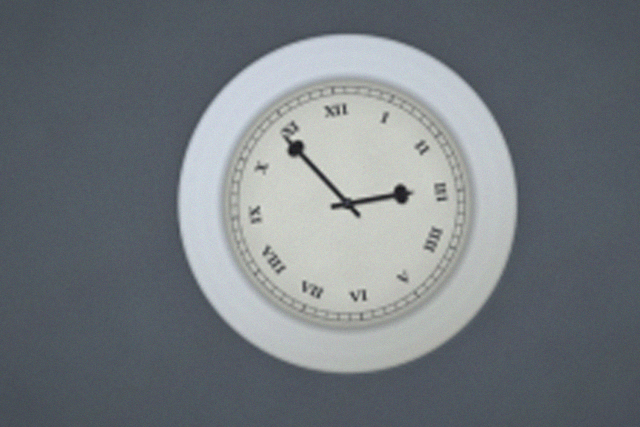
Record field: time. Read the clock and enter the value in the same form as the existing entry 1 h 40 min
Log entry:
2 h 54 min
